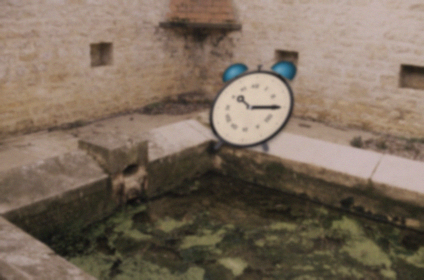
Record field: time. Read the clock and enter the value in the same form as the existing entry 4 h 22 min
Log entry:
10 h 15 min
